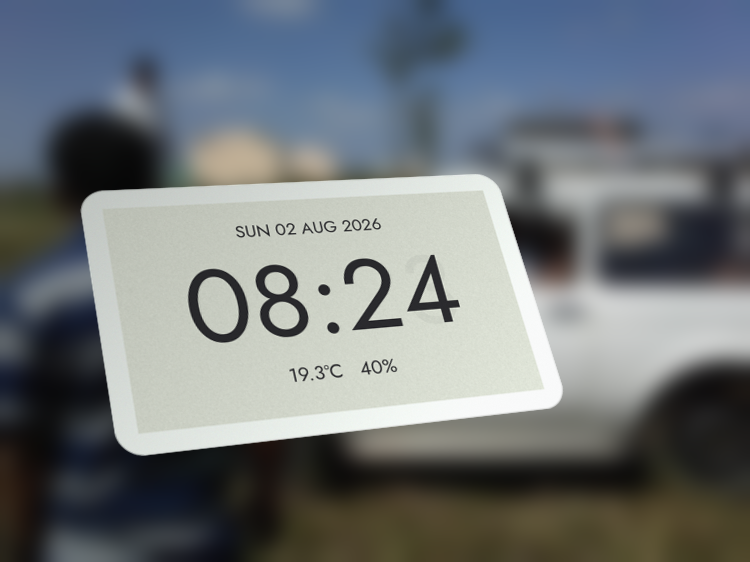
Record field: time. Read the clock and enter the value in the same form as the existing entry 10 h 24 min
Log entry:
8 h 24 min
